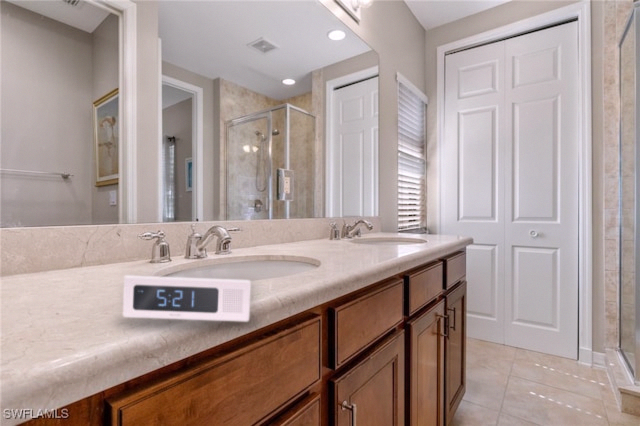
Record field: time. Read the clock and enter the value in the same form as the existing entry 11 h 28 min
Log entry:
5 h 21 min
